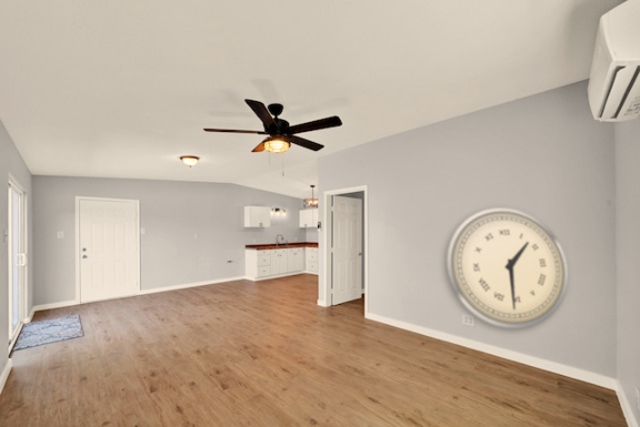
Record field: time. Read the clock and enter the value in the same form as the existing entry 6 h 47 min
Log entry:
1 h 31 min
